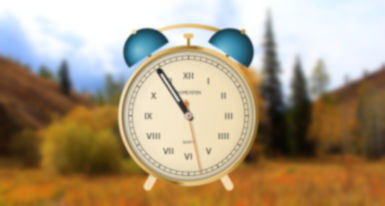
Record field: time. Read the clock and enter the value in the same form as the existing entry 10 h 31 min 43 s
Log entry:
10 h 54 min 28 s
